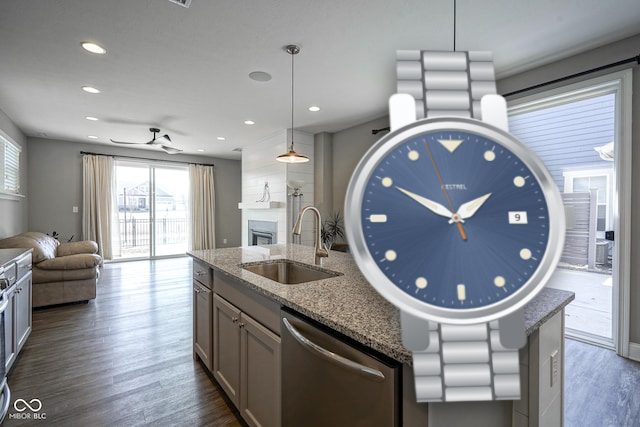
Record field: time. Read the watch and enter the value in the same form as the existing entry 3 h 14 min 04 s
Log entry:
1 h 49 min 57 s
